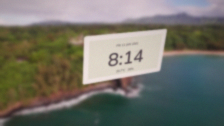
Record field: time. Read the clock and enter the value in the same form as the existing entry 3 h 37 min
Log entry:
8 h 14 min
